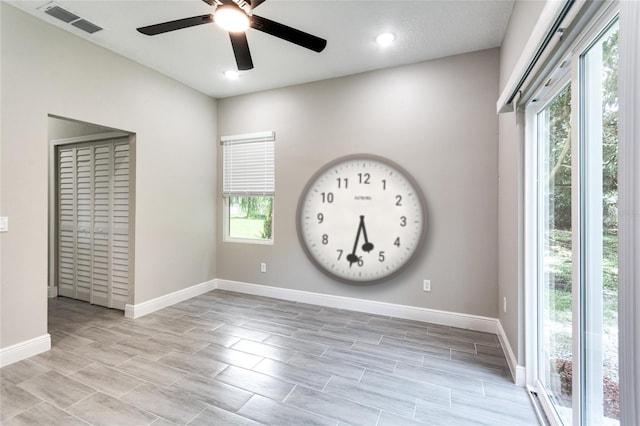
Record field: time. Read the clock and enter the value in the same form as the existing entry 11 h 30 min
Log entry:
5 h 32 min
